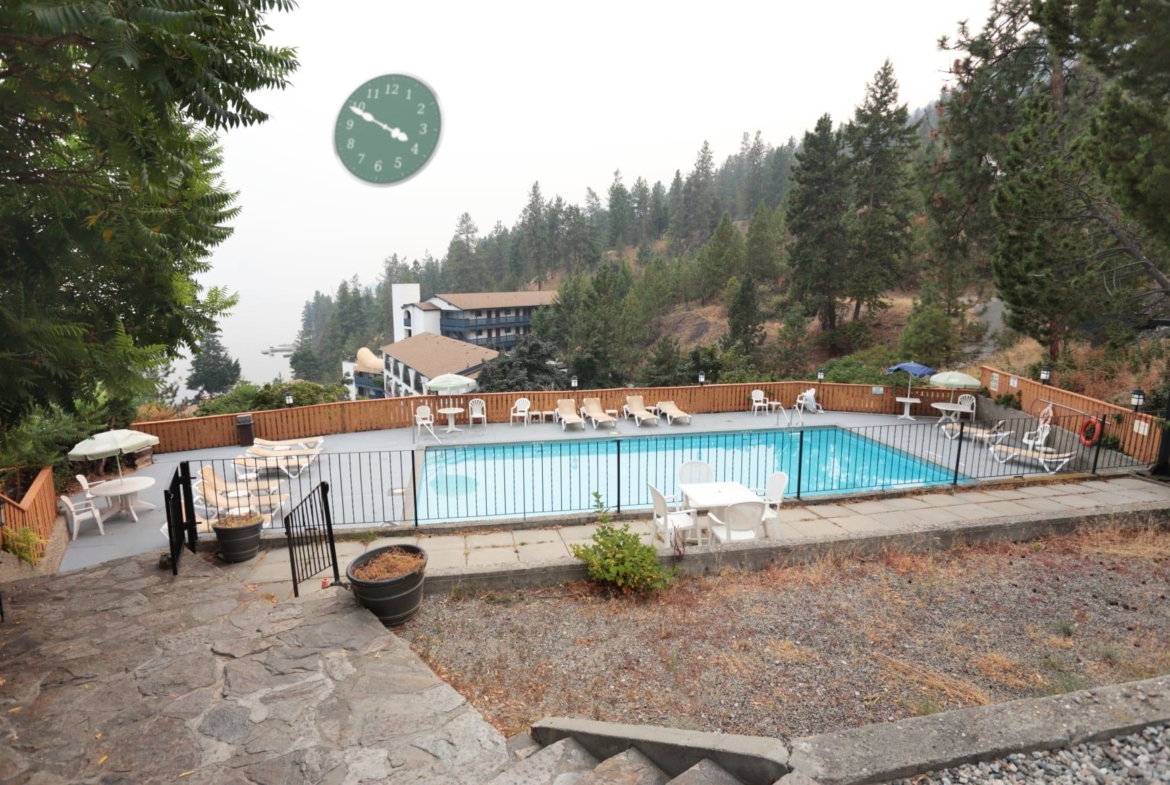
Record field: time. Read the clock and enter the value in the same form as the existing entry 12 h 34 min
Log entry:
3 h 49 min
